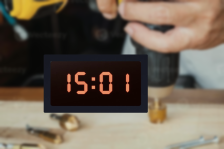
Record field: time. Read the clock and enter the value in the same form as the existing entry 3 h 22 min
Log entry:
15 h 01 min
